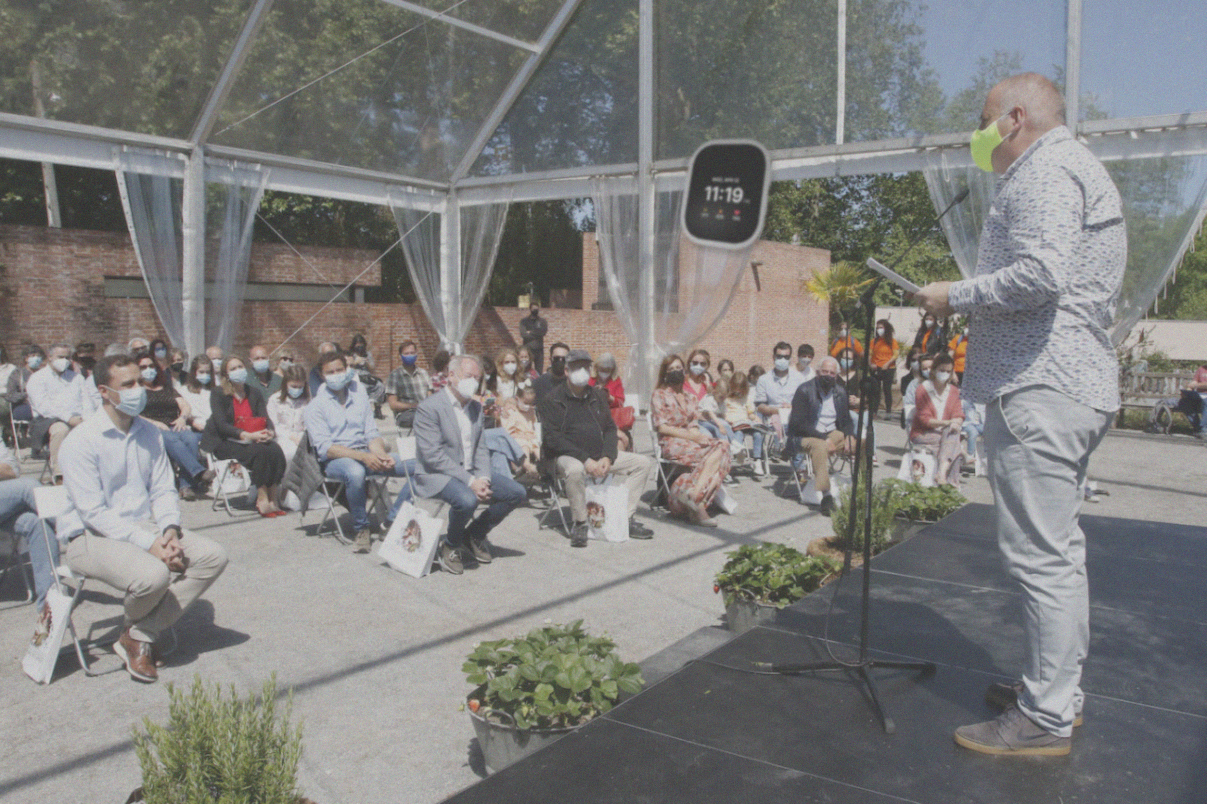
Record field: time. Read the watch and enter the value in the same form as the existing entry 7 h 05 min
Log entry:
11 h 19 min
